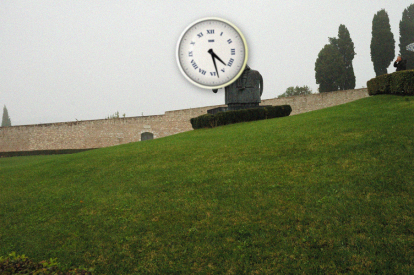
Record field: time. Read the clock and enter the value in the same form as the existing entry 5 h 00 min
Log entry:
4 h 28 min
